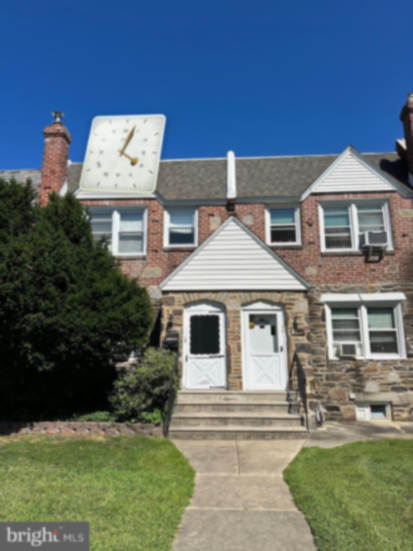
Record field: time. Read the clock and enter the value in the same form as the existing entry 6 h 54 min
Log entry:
4 h 03 min
